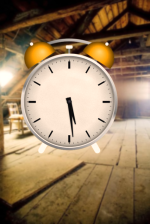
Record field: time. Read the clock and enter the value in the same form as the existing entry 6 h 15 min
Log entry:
5 h 29 min
